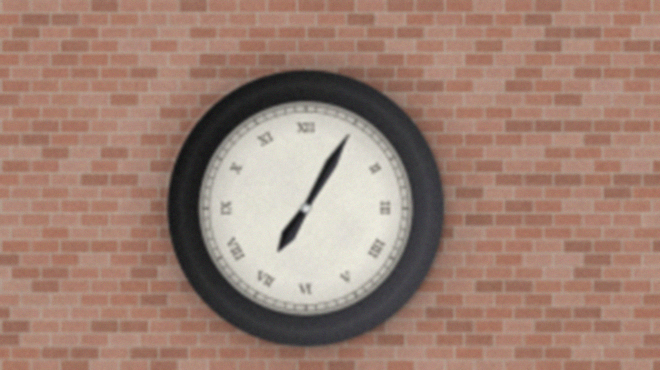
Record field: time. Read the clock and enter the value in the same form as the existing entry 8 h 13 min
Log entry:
7 h 05 min
